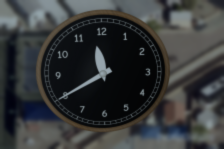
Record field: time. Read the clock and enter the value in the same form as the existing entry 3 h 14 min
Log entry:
11 h 40 min
